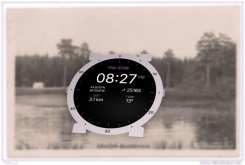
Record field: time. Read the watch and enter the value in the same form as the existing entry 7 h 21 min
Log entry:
8 h 27 min
